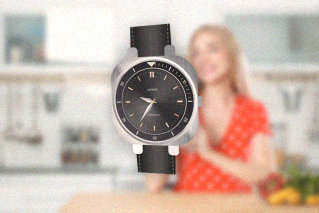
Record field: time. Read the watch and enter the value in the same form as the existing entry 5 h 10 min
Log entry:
9 h 36 min
